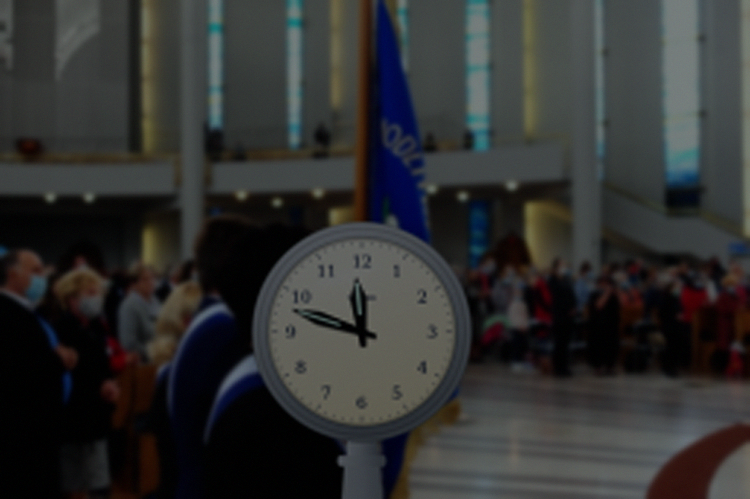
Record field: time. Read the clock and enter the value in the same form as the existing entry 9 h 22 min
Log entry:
11 h 48 min
